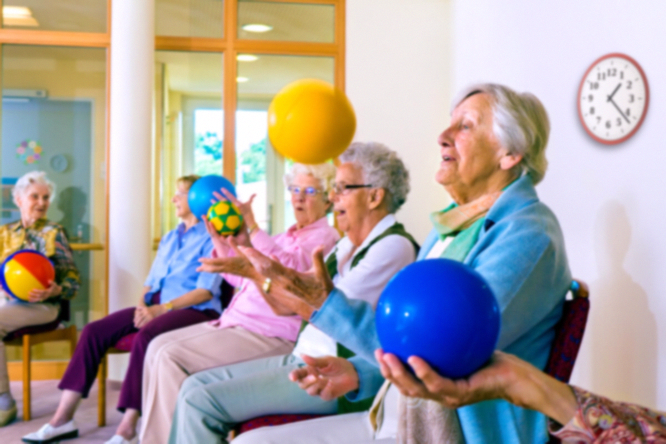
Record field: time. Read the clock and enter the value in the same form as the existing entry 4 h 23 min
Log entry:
1 h 22 min
